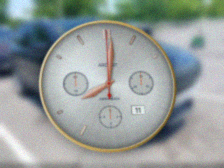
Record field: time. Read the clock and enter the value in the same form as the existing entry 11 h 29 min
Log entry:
8 h 01 min
